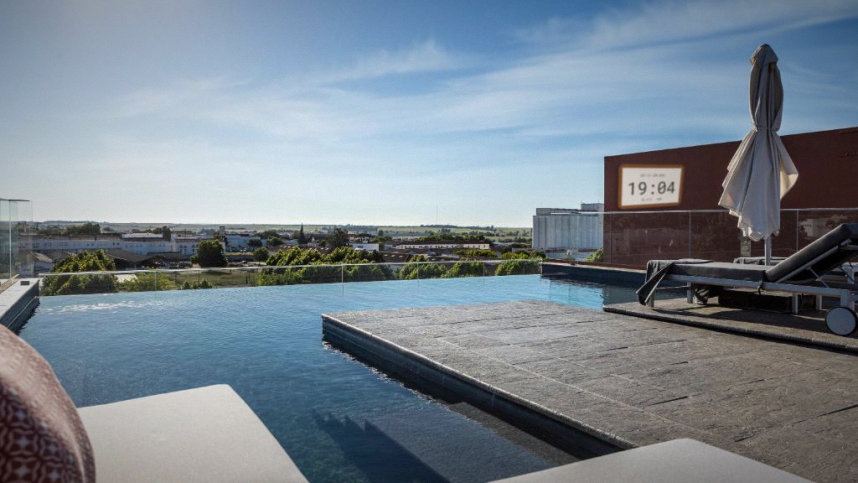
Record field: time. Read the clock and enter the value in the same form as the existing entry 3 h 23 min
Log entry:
19 h 04 min
